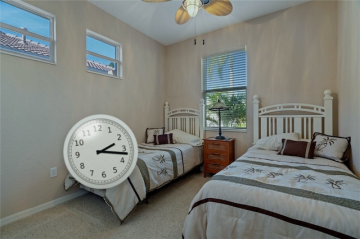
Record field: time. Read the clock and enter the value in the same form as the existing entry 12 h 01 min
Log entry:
2 h 17 min
